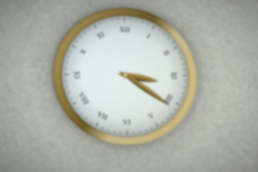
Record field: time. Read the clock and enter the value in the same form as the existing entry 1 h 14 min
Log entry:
3 h 21 min
